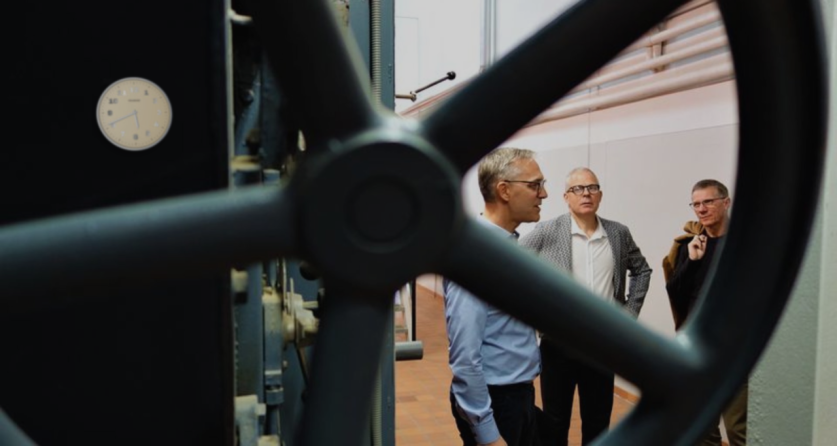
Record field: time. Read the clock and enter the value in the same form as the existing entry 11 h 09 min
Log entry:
5 h 41 min
